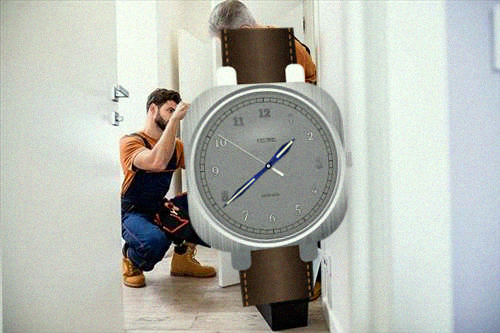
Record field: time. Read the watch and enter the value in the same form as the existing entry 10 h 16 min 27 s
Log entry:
1 h 38 min 51 s
